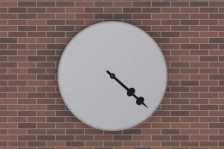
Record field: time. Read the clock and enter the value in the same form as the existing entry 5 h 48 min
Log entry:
4 h 22 min
